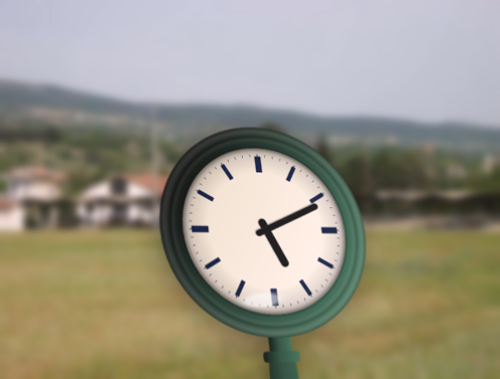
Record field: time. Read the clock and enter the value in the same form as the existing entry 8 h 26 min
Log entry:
5 h 11 min
